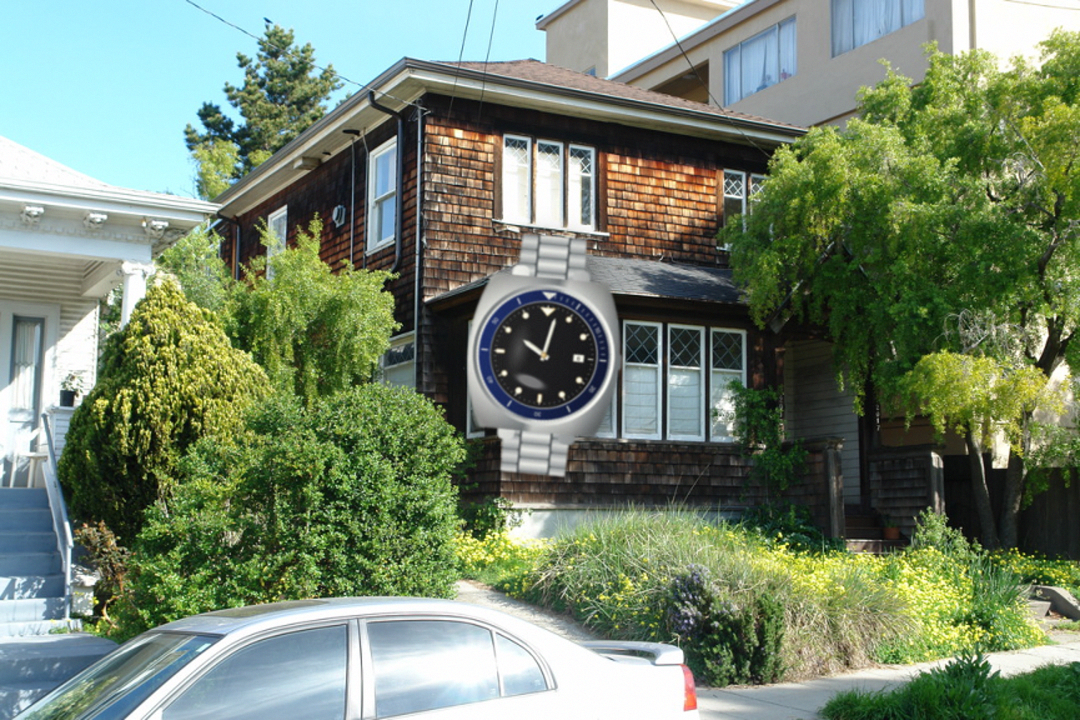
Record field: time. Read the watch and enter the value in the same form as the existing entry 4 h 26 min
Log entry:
10 h 02 min
